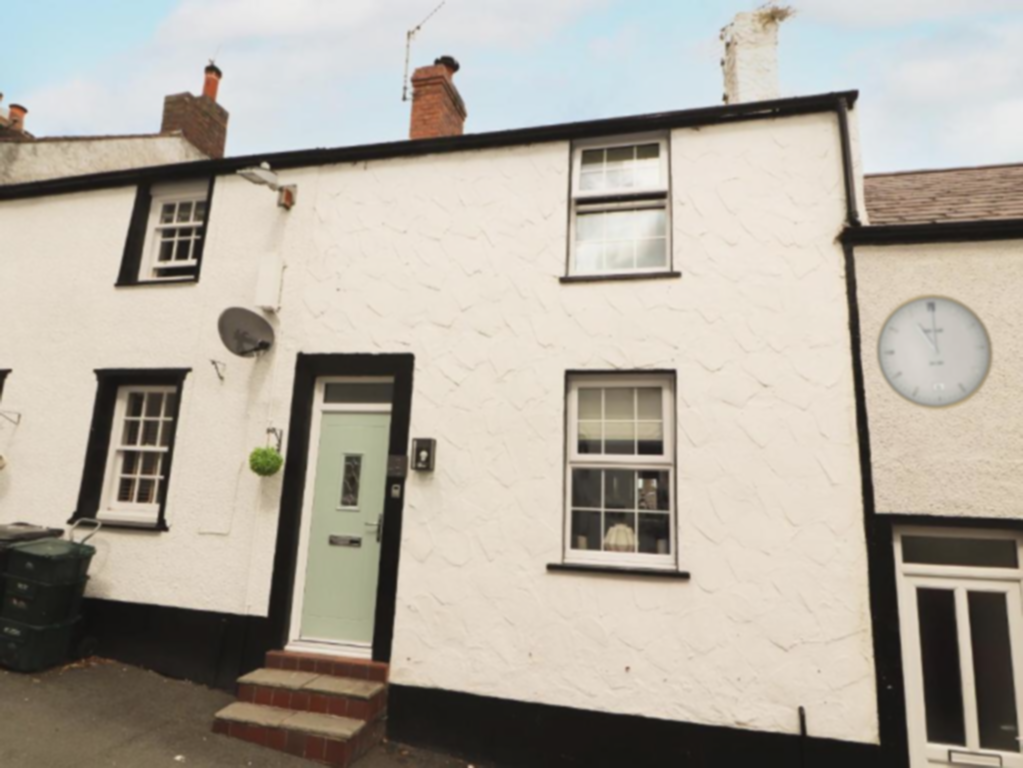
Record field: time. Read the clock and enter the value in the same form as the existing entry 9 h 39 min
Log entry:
11 h 00 min
